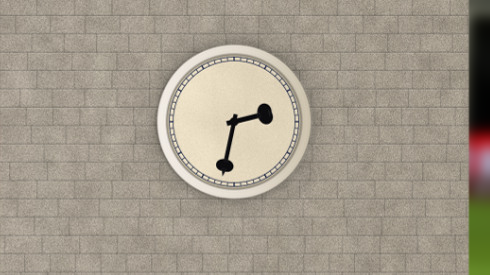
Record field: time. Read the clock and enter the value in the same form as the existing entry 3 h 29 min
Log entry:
2 h 32 min
